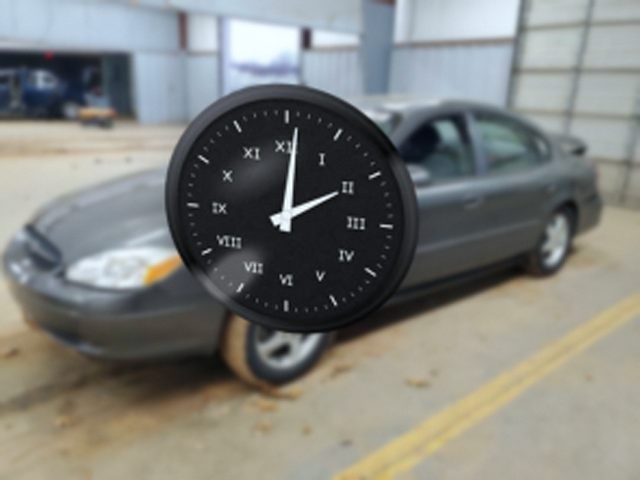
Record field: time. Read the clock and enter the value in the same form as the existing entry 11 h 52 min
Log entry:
2 h 01 min
